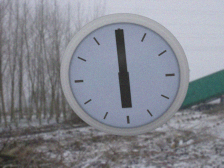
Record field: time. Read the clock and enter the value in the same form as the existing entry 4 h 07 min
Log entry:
6 h 00 min
